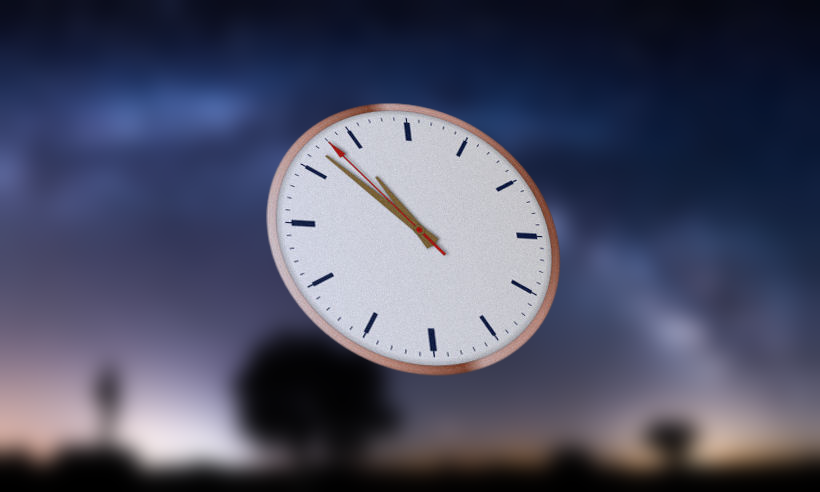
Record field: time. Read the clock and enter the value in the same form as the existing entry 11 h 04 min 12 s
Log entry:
10 h 51 min 53 s
